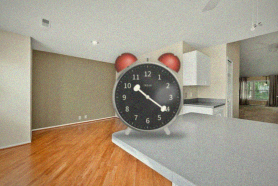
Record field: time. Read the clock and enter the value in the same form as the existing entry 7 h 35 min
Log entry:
10 h 21 min
